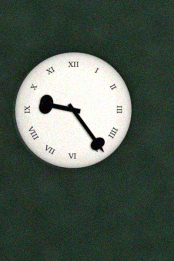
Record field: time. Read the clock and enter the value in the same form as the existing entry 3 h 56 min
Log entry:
9 h 24 min
